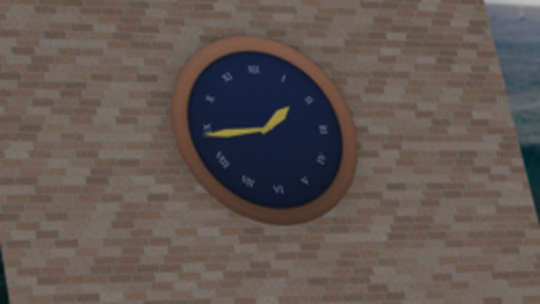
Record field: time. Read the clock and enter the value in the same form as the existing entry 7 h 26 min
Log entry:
1 h 44 min
